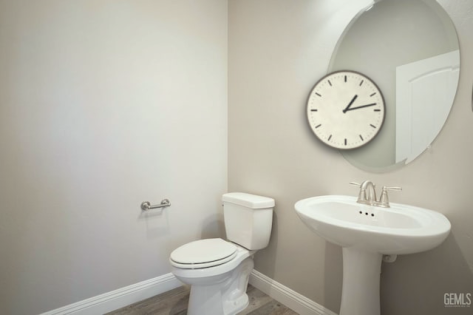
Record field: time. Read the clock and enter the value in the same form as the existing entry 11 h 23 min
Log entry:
1 h 13 min
